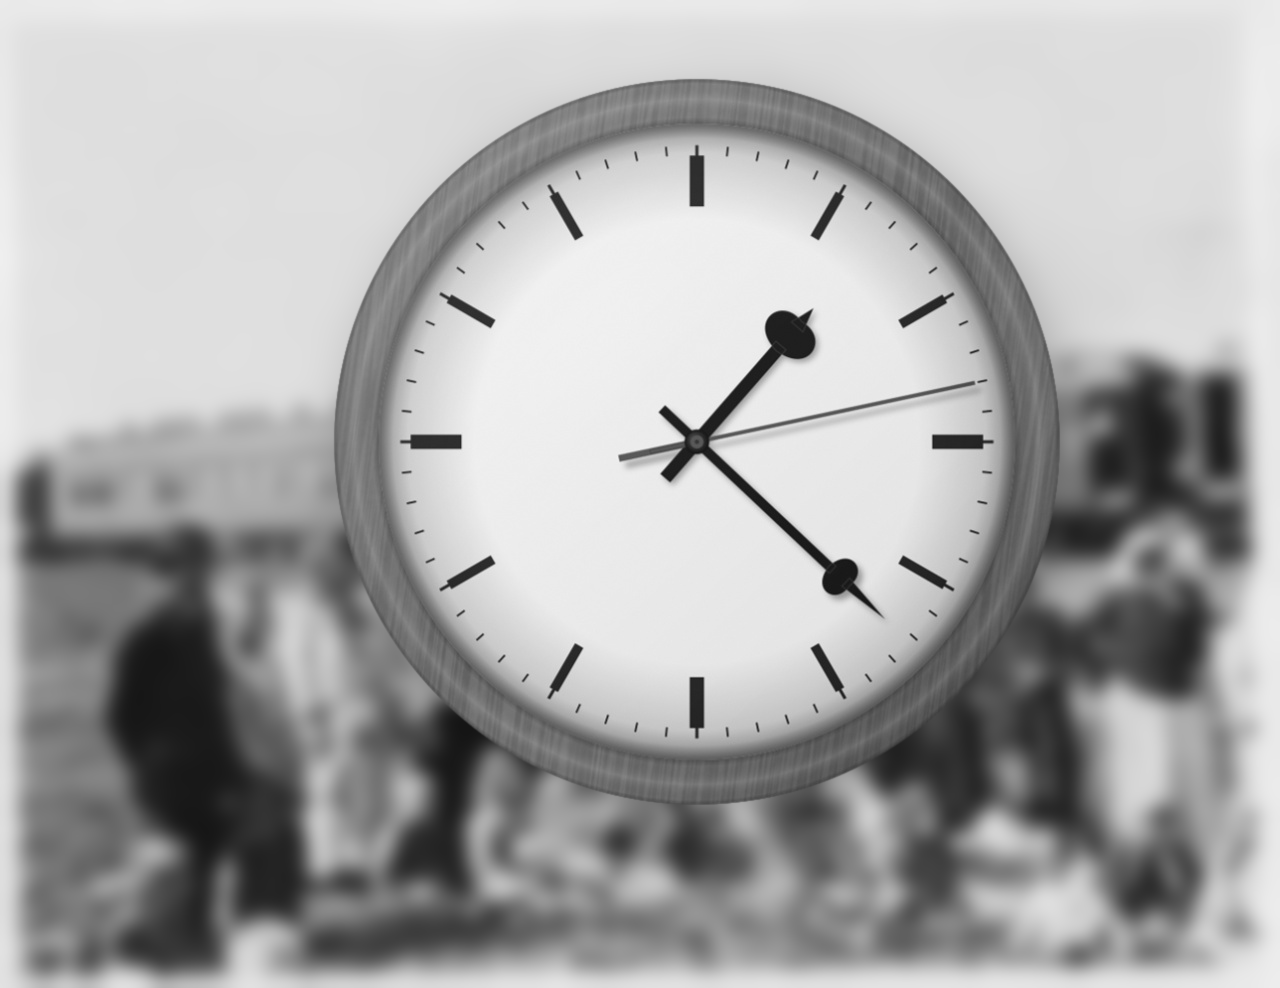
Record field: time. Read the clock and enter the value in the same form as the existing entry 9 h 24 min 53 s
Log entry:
1 h 22 min 13 s
